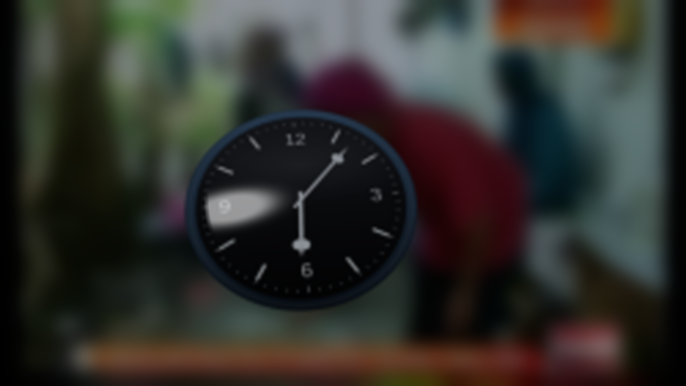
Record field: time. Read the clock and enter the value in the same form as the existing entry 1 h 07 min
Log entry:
6 h 07 min
